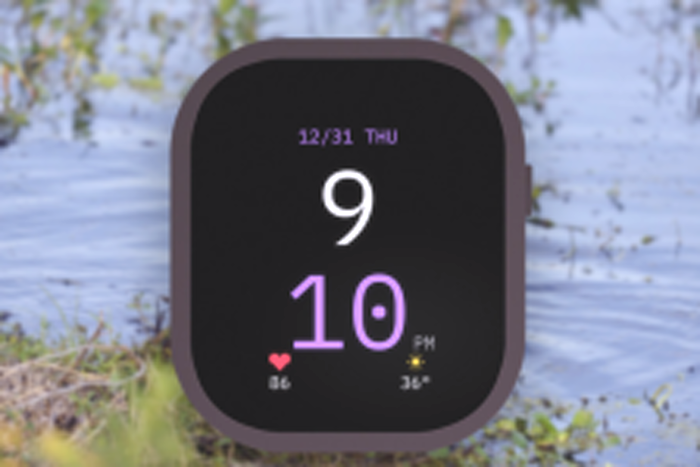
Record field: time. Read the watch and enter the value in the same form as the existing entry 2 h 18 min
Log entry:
9 h 10 min
